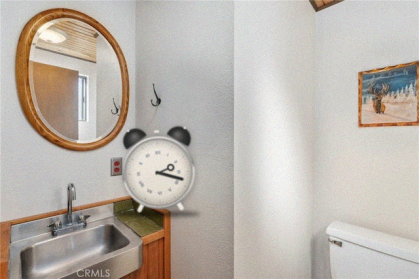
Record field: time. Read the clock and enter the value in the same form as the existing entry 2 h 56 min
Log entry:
2 h 18 min
